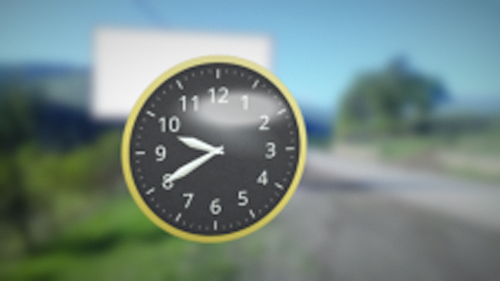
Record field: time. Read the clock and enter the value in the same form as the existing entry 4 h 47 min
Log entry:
9 h 40 min
